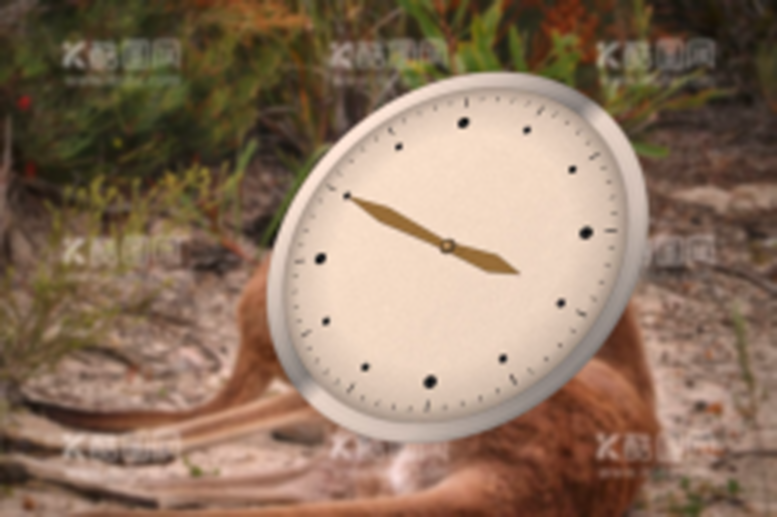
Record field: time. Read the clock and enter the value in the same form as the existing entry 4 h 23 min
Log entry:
3 h 50 min
